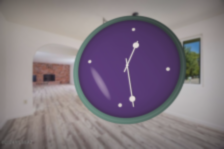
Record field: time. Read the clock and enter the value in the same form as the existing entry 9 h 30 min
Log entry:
12 h 27 min
